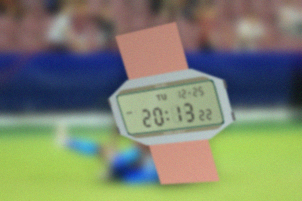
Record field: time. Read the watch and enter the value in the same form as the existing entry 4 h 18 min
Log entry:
20 h 13 min
